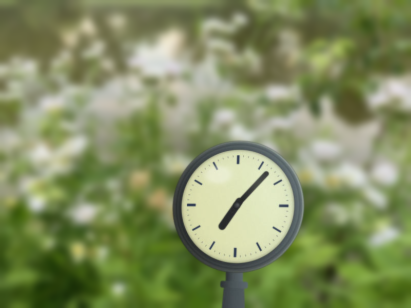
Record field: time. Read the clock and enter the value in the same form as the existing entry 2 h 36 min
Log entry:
7 h 07 min
